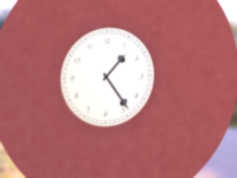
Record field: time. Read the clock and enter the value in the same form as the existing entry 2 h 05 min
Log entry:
1 h 24 min
